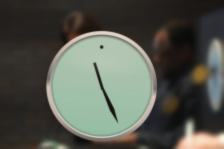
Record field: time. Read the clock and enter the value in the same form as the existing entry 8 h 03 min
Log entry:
11 h 26 min
